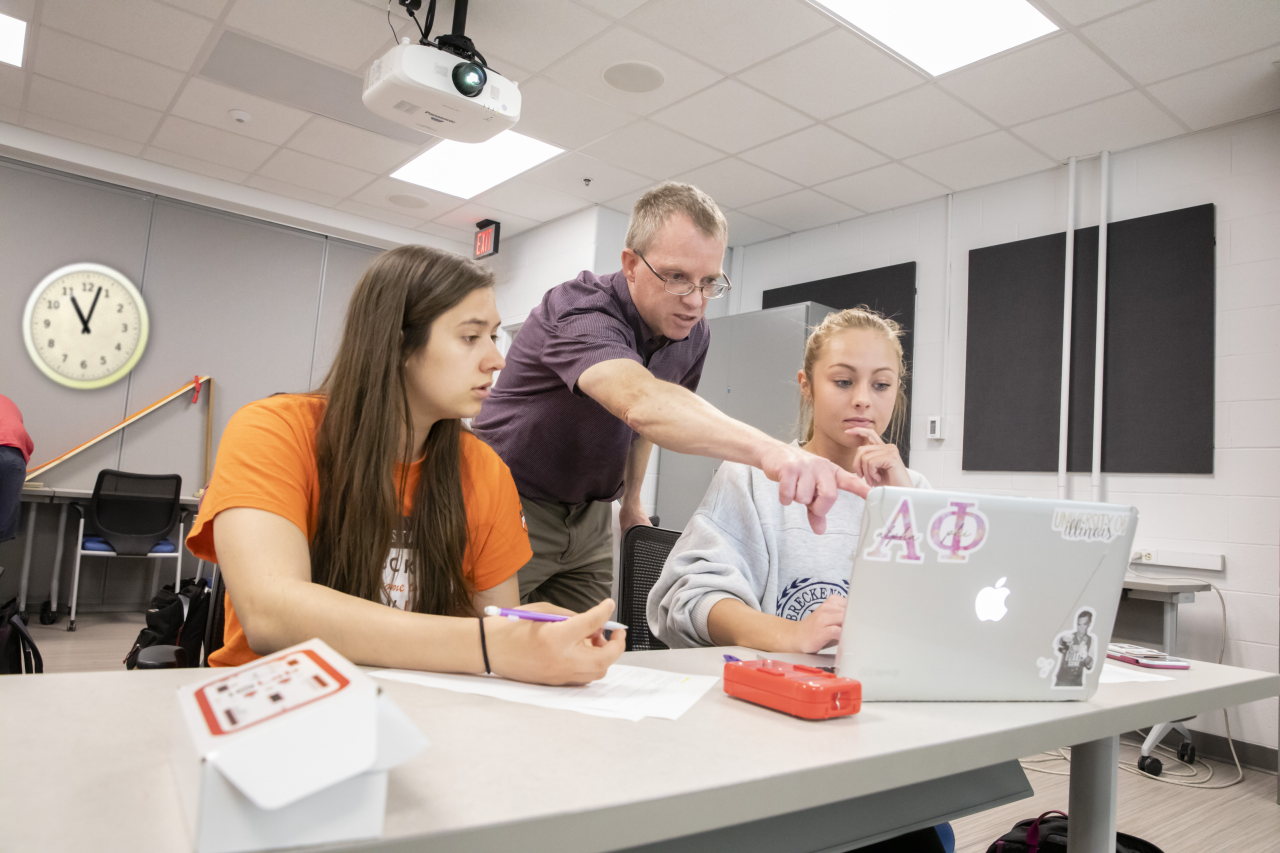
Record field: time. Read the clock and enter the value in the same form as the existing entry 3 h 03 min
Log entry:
11 h 03 min
